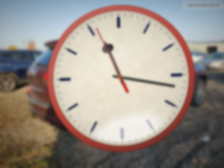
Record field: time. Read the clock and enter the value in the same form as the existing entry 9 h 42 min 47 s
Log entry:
11 h 16 min 56 s
